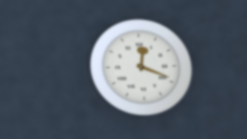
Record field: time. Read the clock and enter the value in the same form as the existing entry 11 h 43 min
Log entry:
12 h 19 min
